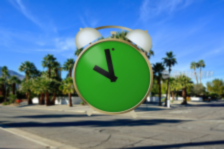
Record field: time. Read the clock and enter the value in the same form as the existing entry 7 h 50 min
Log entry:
9 h 58 min
